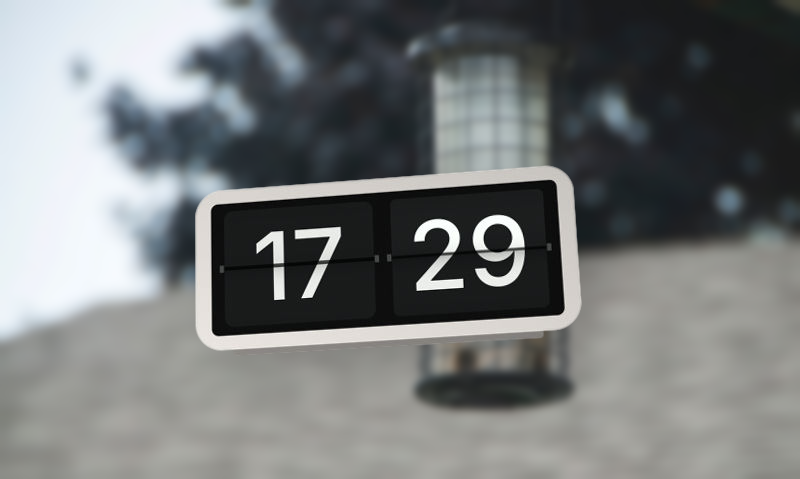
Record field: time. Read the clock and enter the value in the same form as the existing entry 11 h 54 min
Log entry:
17 h 29 min
